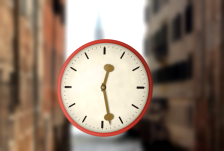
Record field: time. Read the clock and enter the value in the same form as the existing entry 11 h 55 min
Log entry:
12 h 28 min
